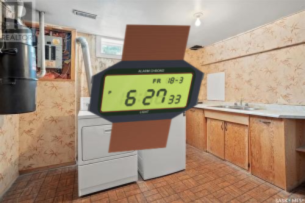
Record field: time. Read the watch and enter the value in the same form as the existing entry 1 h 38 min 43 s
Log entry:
6 h 27 min 33 s
